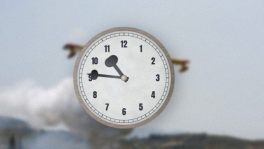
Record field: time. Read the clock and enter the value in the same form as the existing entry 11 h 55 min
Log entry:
10 h 46 min
